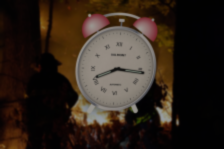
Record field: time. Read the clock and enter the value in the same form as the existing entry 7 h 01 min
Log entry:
8 h 16 min
